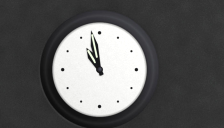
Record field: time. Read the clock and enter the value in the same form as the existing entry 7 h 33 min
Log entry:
10 h 58 min
